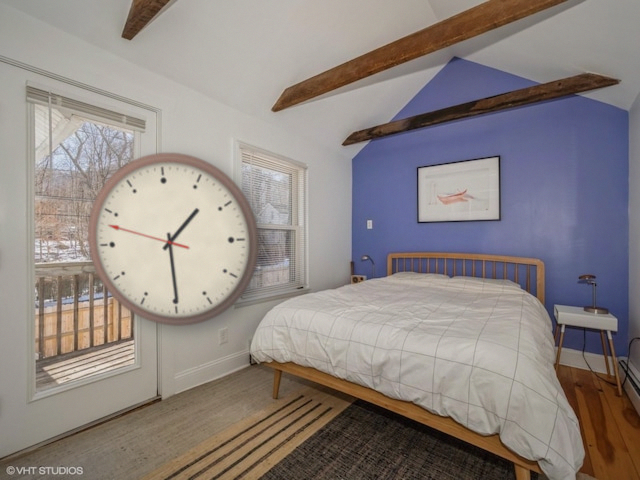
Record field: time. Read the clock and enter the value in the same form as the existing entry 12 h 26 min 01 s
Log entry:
1 h 29 min 48 s
